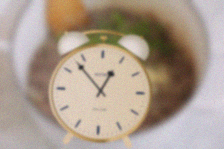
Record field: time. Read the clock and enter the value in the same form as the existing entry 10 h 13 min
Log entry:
12 h 53 min
